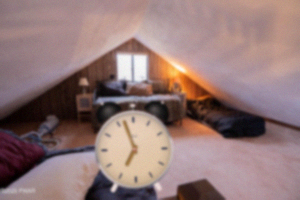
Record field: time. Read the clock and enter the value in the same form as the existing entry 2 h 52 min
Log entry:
6 h 57 min
